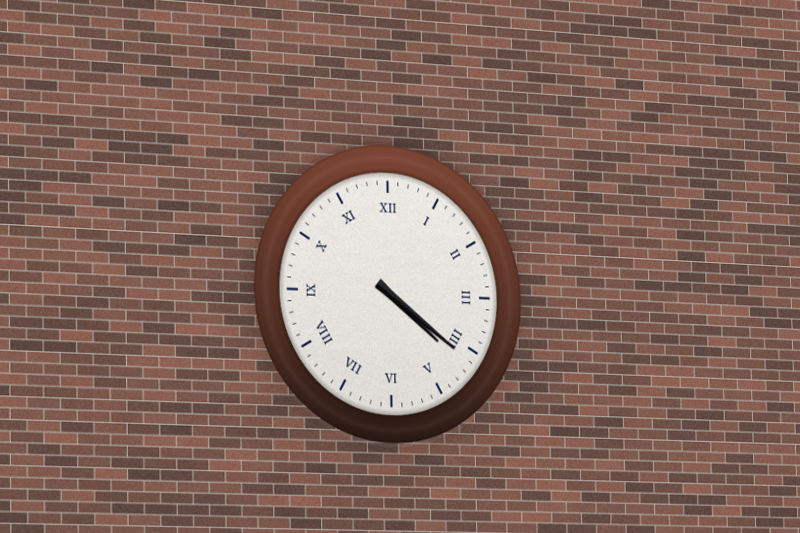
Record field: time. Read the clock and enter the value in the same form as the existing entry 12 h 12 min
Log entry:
4 h 21 min
